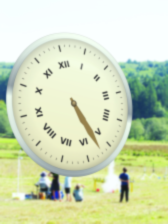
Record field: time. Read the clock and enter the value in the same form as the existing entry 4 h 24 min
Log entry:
5 h 27 min
